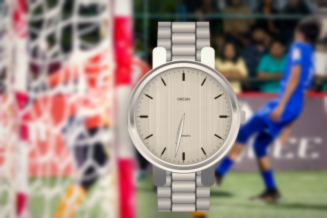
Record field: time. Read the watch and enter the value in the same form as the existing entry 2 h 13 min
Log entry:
6 h 32 min
